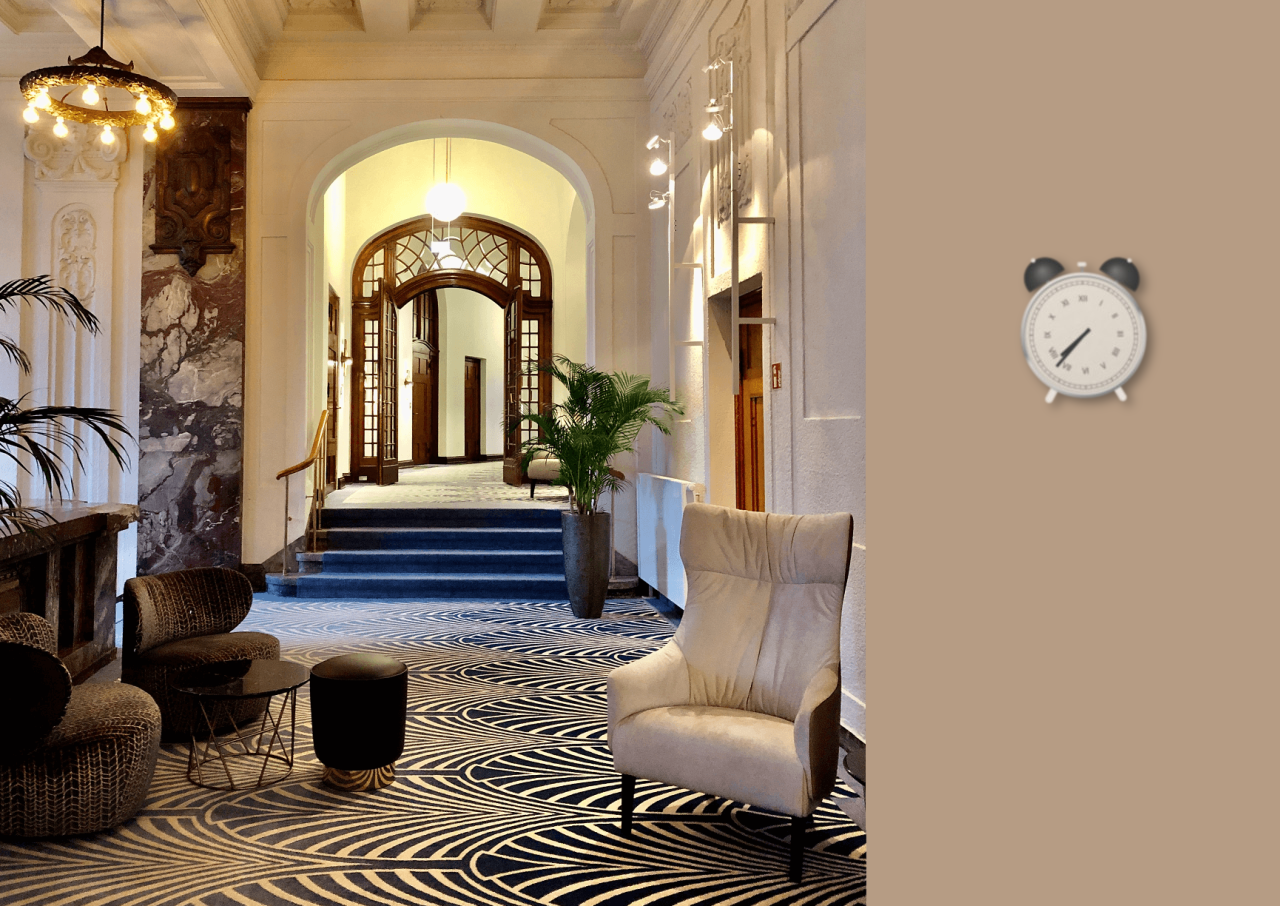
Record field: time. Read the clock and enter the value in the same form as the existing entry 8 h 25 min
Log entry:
7 h 37 min
